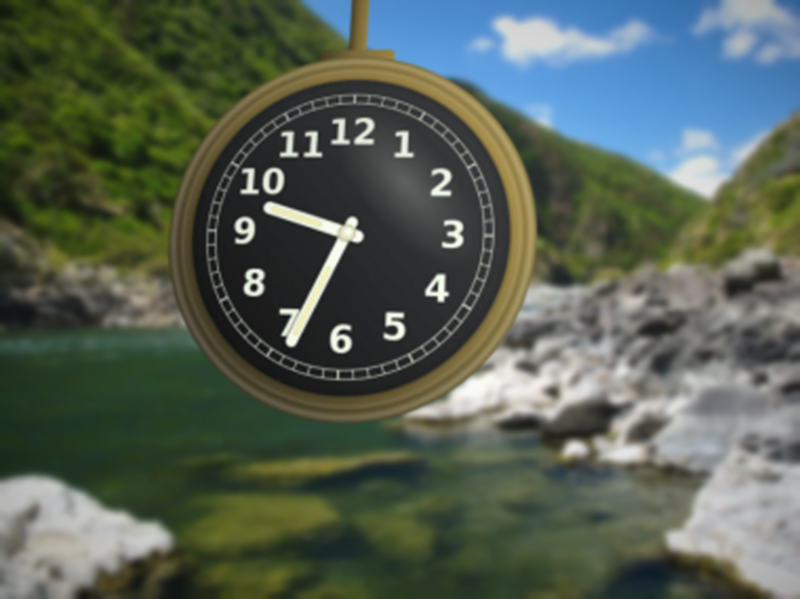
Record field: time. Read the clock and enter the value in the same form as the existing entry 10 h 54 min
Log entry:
9 h 34 min
